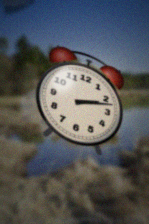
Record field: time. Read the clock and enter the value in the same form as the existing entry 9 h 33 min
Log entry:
2 h 12 min
